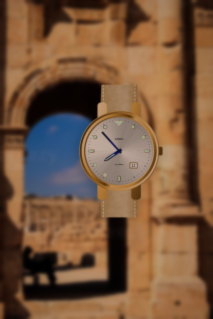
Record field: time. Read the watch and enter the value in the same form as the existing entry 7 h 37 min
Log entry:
7 h 53 min
